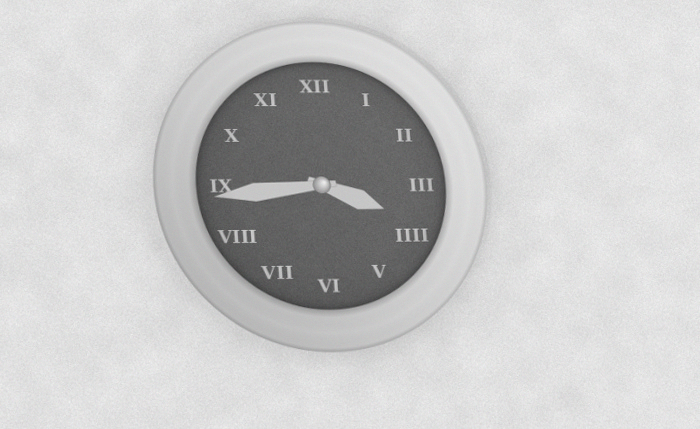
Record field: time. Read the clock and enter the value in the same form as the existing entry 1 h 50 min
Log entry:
3 h 44 min
